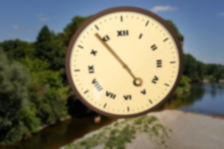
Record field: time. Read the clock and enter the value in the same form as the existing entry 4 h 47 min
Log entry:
4 h 54 min
